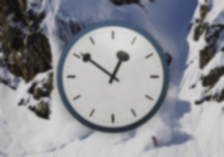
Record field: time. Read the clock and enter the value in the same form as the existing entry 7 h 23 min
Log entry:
12 h 51 min
